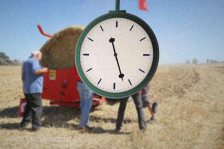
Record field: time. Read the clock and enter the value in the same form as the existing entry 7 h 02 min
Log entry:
11 h 27 min
